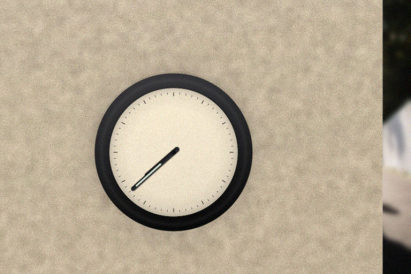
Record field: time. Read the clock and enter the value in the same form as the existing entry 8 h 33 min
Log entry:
7 h 38 min
